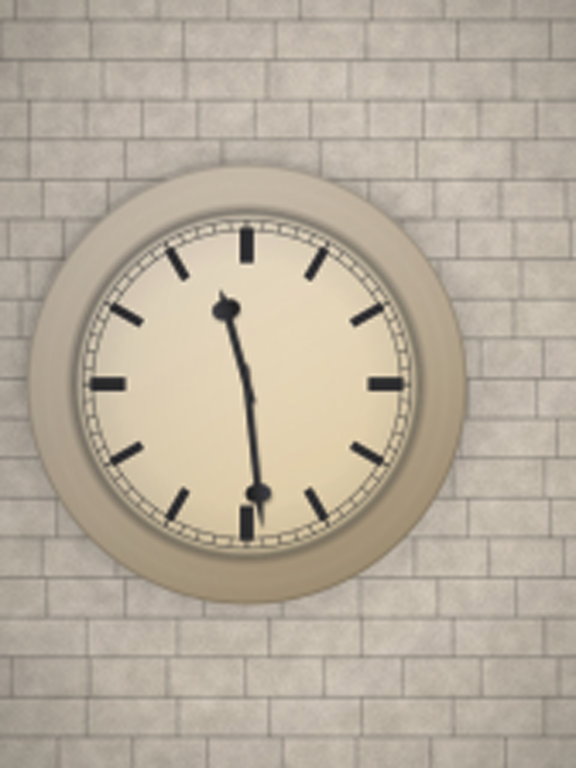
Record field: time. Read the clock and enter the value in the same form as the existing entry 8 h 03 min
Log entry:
11 h 29 min
